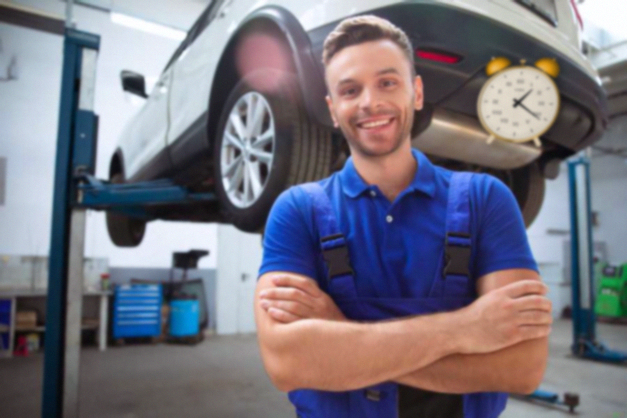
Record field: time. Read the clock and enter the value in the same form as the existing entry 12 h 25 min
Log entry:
1 h 21 min
